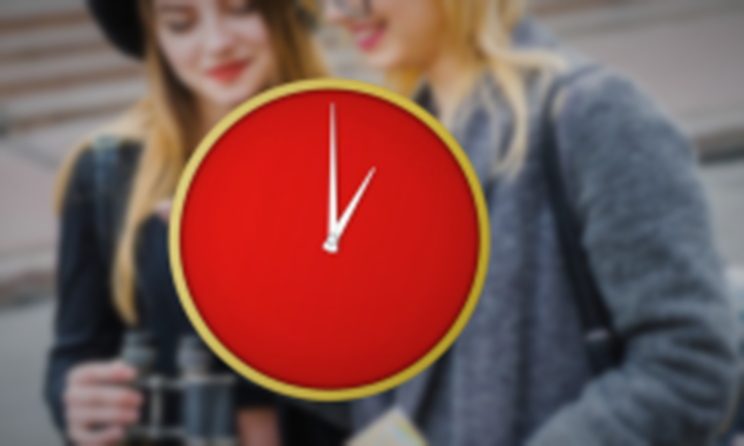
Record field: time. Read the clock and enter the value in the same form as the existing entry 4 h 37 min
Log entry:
1 h 00 min
